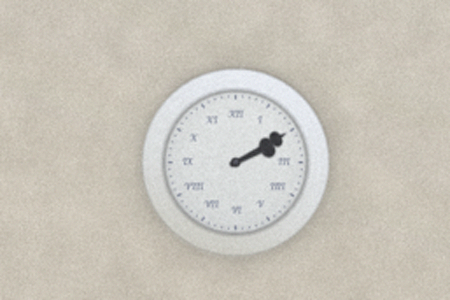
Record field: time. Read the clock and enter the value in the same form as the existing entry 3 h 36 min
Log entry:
2 h 10 min
